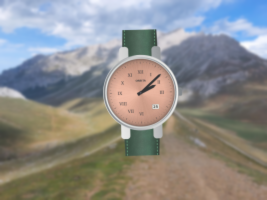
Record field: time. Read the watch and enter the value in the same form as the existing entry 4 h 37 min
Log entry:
2 h 08 min
